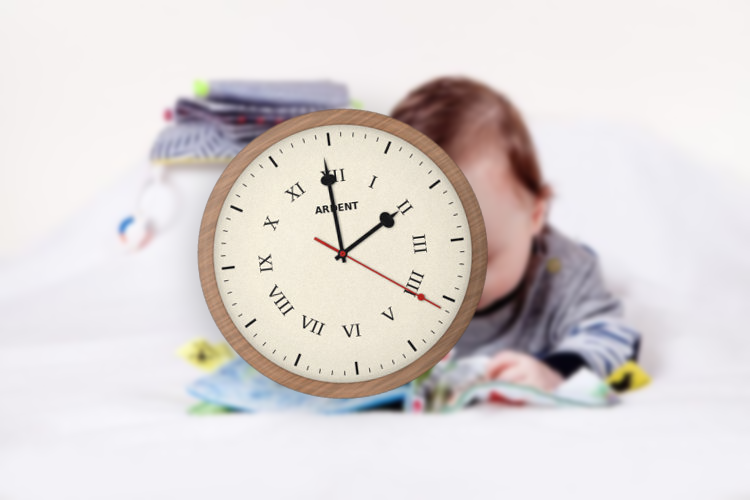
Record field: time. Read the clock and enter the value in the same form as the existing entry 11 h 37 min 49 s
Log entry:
1 h 59 min 21 s
